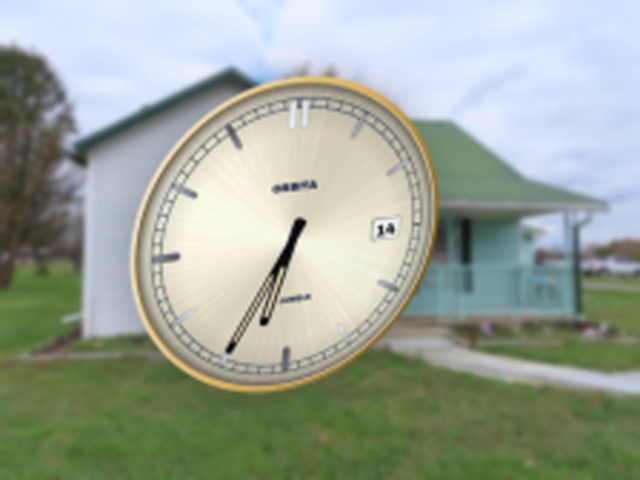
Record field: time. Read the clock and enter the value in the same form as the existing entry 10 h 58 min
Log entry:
6 h 35 min
